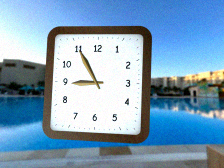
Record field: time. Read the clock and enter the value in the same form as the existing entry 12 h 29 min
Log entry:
8 h 55 min
